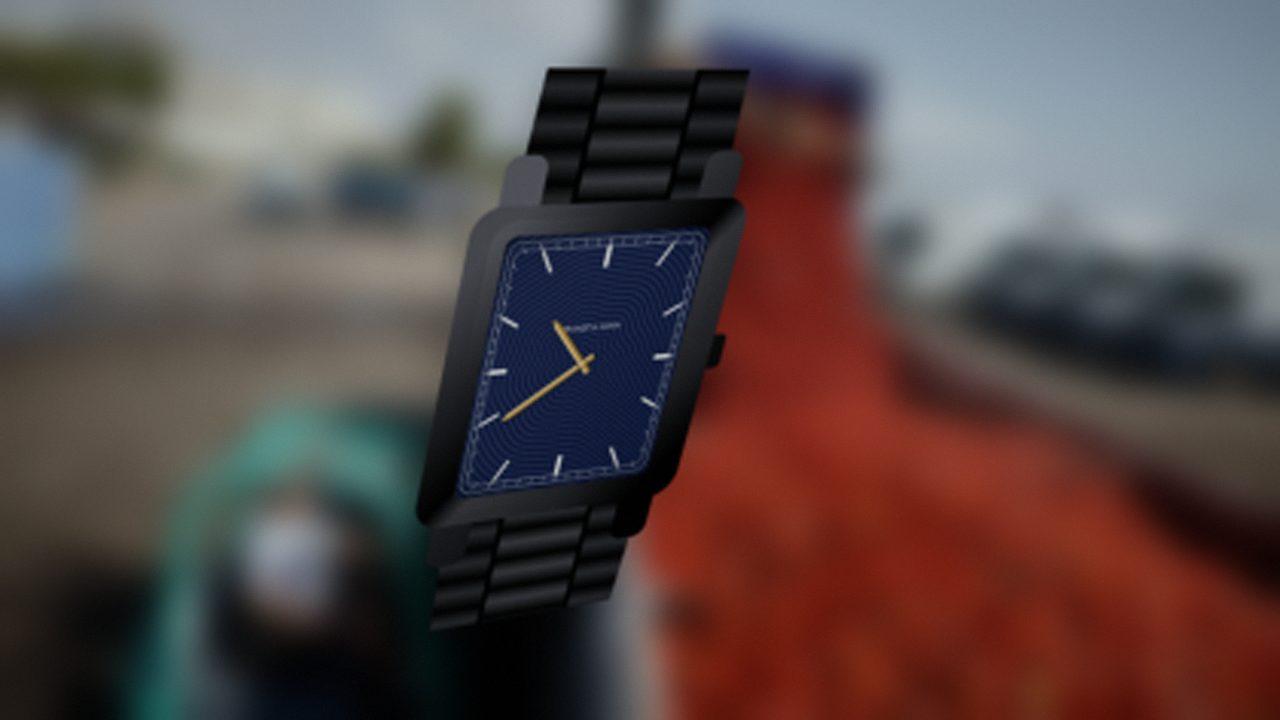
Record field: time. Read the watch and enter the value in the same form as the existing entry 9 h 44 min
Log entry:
10 h 39 min
